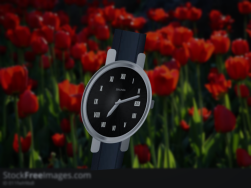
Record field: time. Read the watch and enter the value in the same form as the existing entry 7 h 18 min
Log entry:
7 h 12 min
